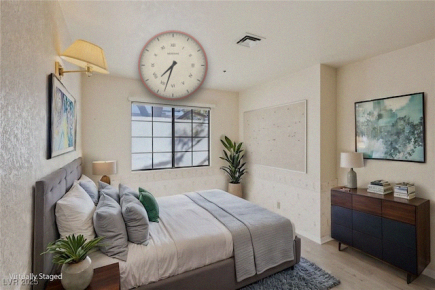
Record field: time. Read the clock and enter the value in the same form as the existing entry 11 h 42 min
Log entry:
7 h 33 min
